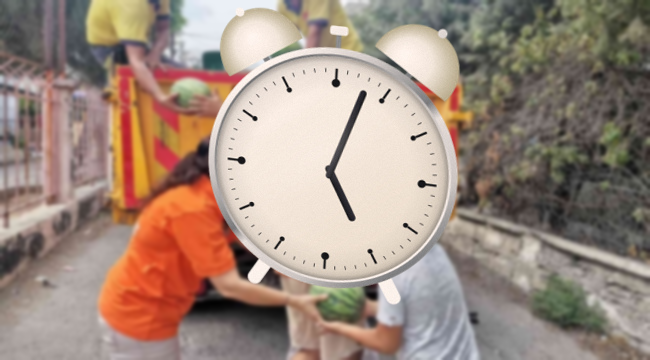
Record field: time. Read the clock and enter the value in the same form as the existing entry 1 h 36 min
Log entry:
5 h 03 min
